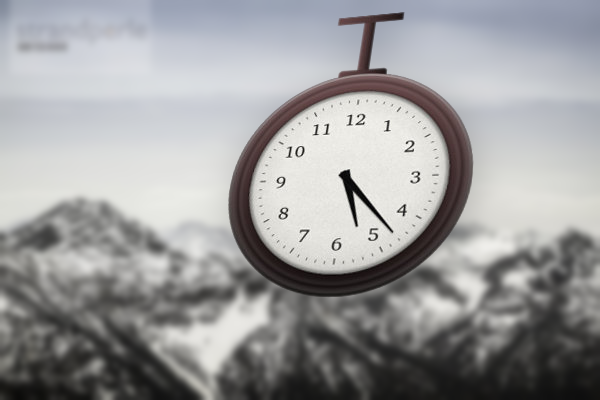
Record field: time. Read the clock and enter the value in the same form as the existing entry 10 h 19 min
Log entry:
5 h 23 min
